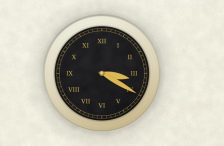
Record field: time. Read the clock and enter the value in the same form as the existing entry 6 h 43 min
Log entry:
3 h 20 min
